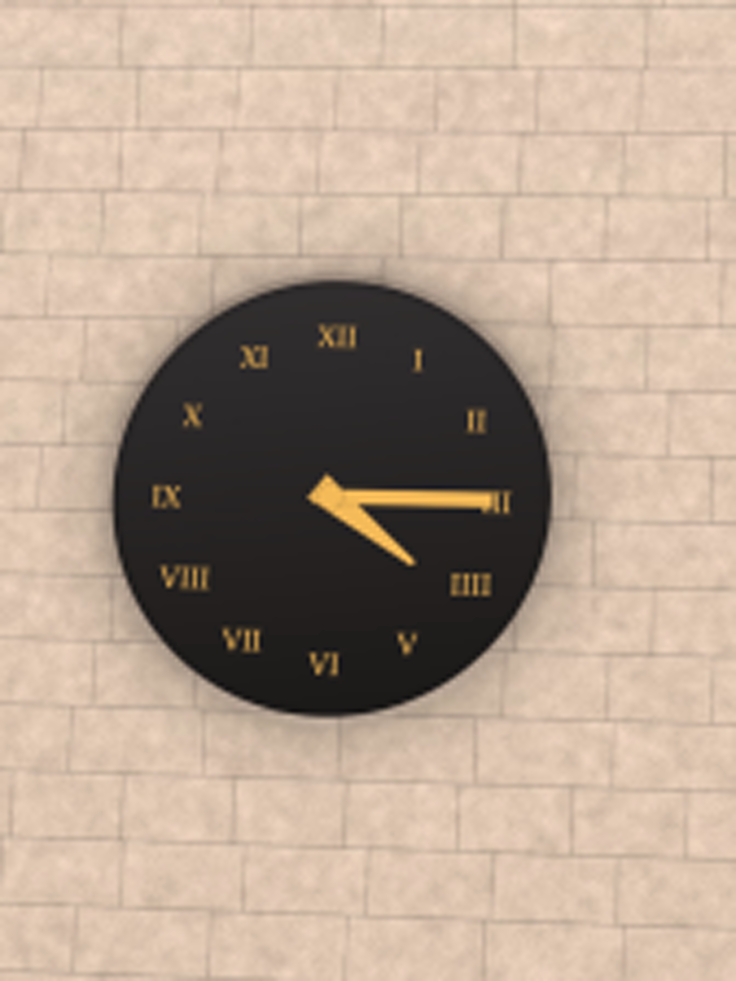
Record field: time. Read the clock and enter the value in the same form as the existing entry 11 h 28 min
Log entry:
4 h 15 min
